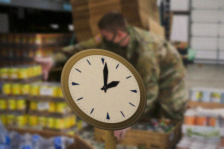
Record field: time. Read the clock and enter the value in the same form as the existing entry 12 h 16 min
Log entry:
2 h 01 min
